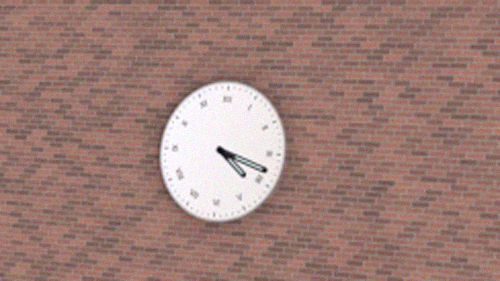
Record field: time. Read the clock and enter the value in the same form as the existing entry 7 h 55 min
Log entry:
4 h 18 min
